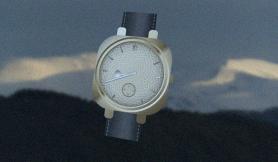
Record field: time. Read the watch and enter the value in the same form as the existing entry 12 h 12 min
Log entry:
8 h 41 min
